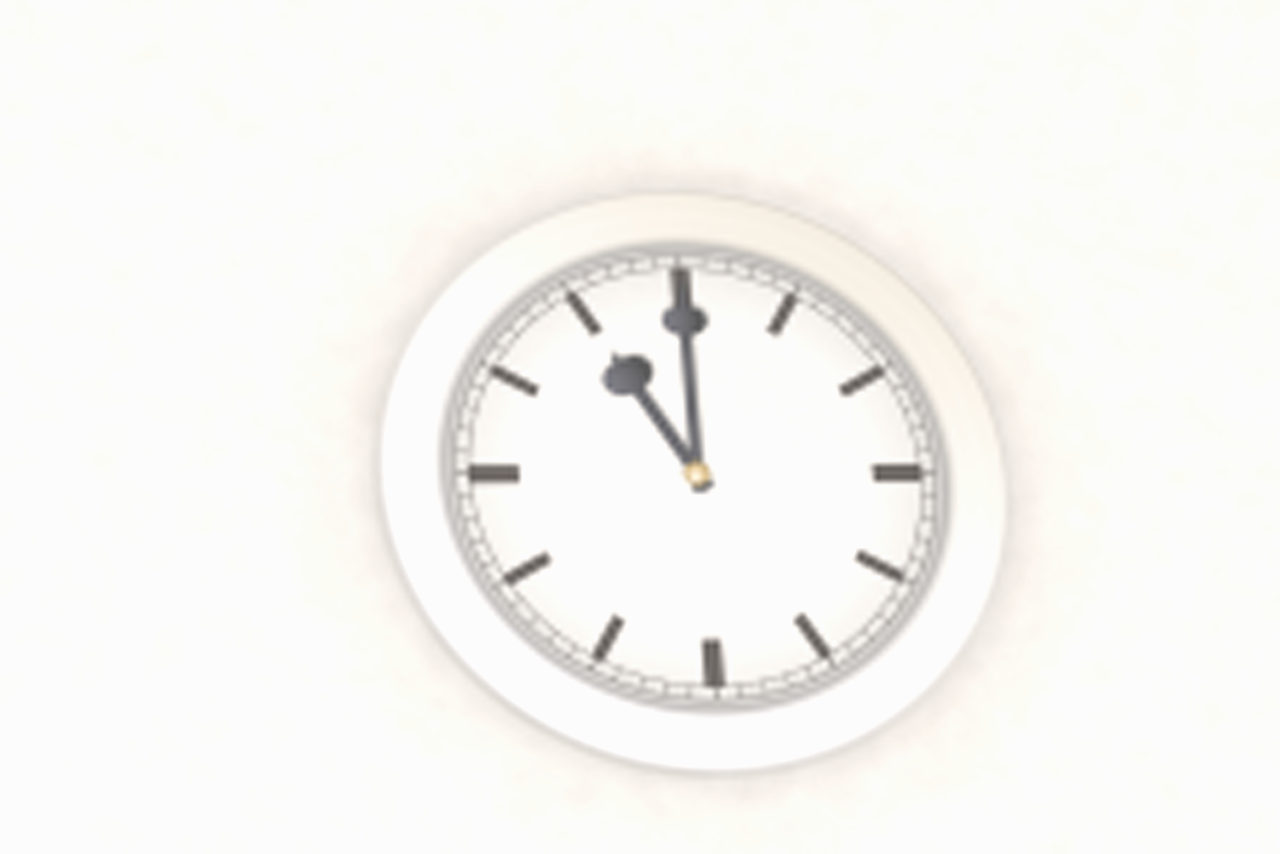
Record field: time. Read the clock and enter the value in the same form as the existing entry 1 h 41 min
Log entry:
11 h 00 min
